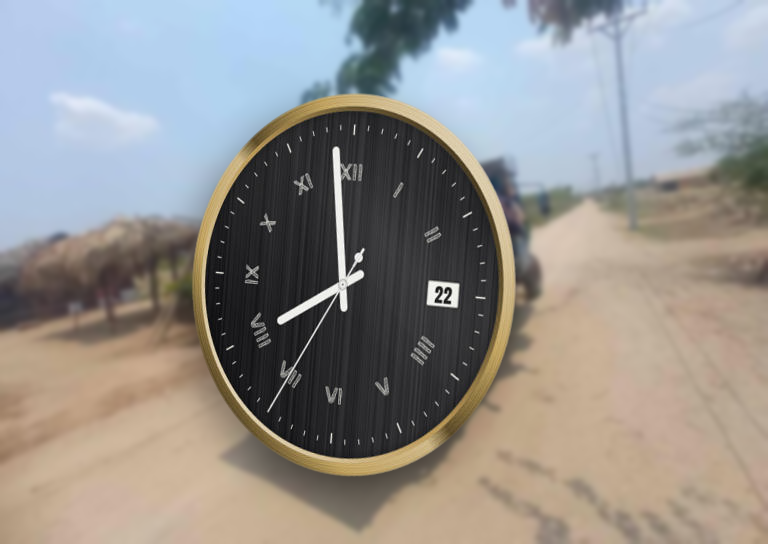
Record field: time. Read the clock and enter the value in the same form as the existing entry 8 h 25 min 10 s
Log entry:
7 h 58 min 35 s
